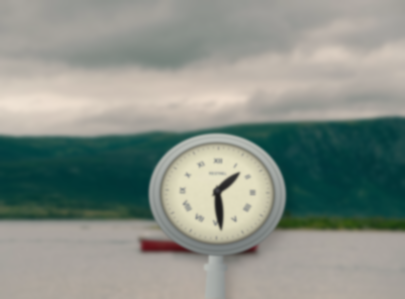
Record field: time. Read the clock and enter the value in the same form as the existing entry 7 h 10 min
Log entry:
1 h 29 min
